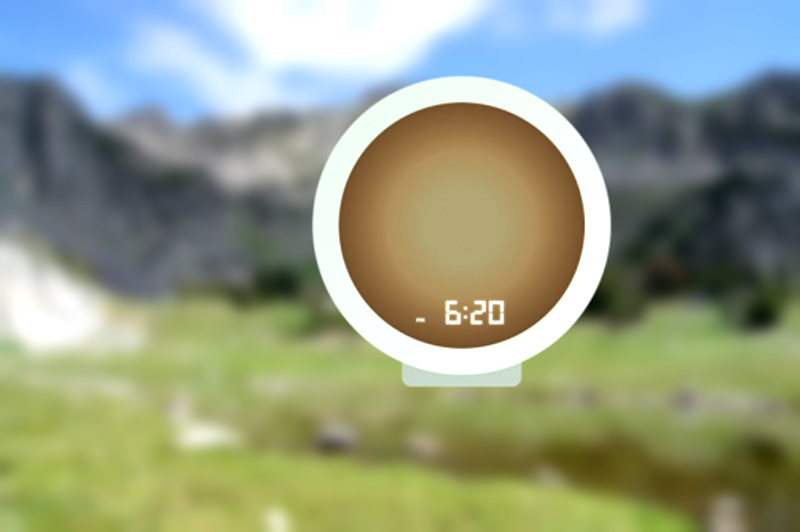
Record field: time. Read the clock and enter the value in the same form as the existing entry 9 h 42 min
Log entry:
6 h 20 min
